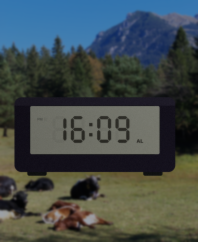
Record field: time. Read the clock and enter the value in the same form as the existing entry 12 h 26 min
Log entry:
16 h 09 min
